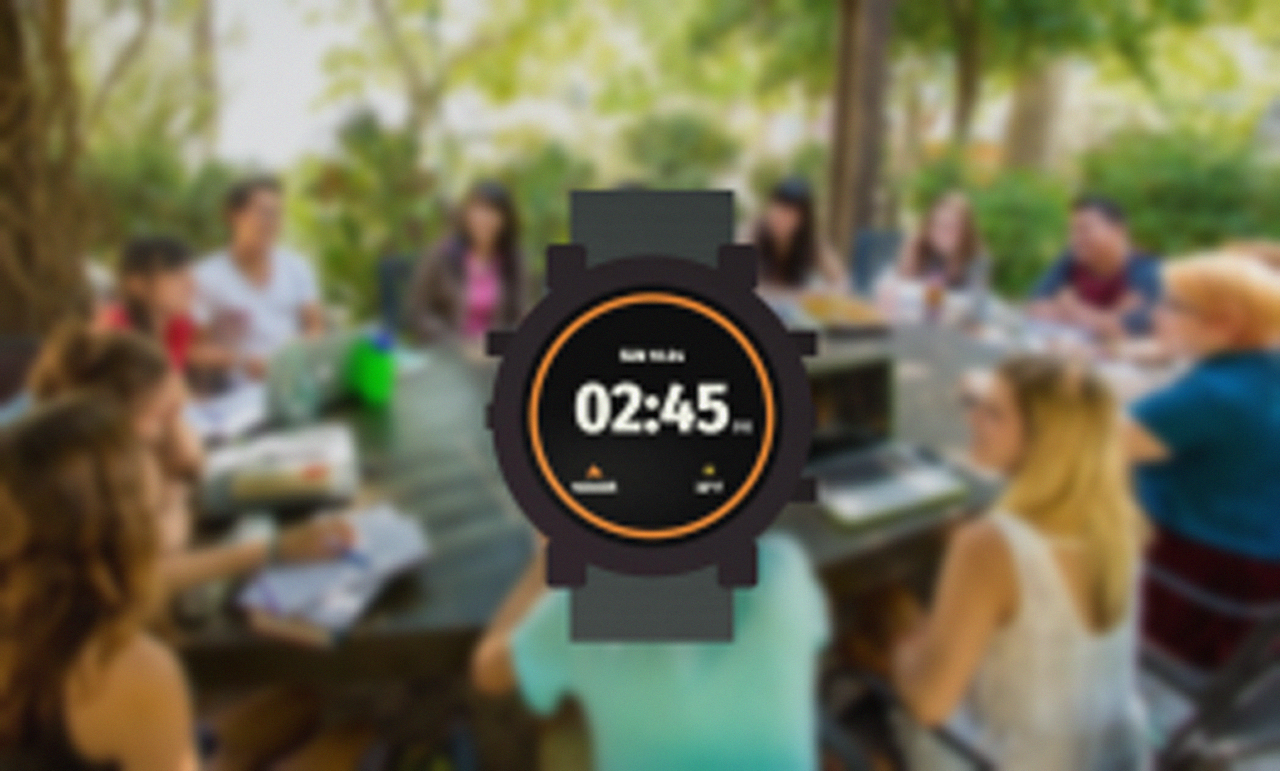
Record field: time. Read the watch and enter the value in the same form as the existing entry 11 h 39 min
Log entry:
2 h 45 min
